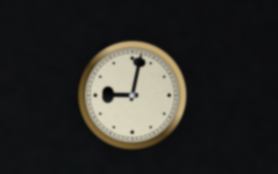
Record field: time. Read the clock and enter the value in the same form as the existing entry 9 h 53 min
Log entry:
9 h 02 min
